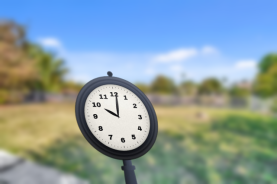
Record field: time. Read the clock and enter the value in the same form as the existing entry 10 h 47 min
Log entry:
10 h 01 min
